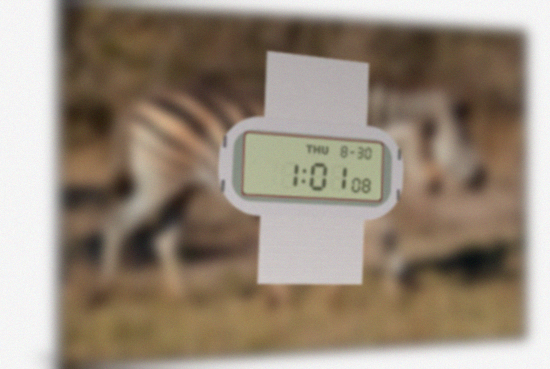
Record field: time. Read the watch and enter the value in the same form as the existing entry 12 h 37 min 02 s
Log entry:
1 h 01 min 08 s
